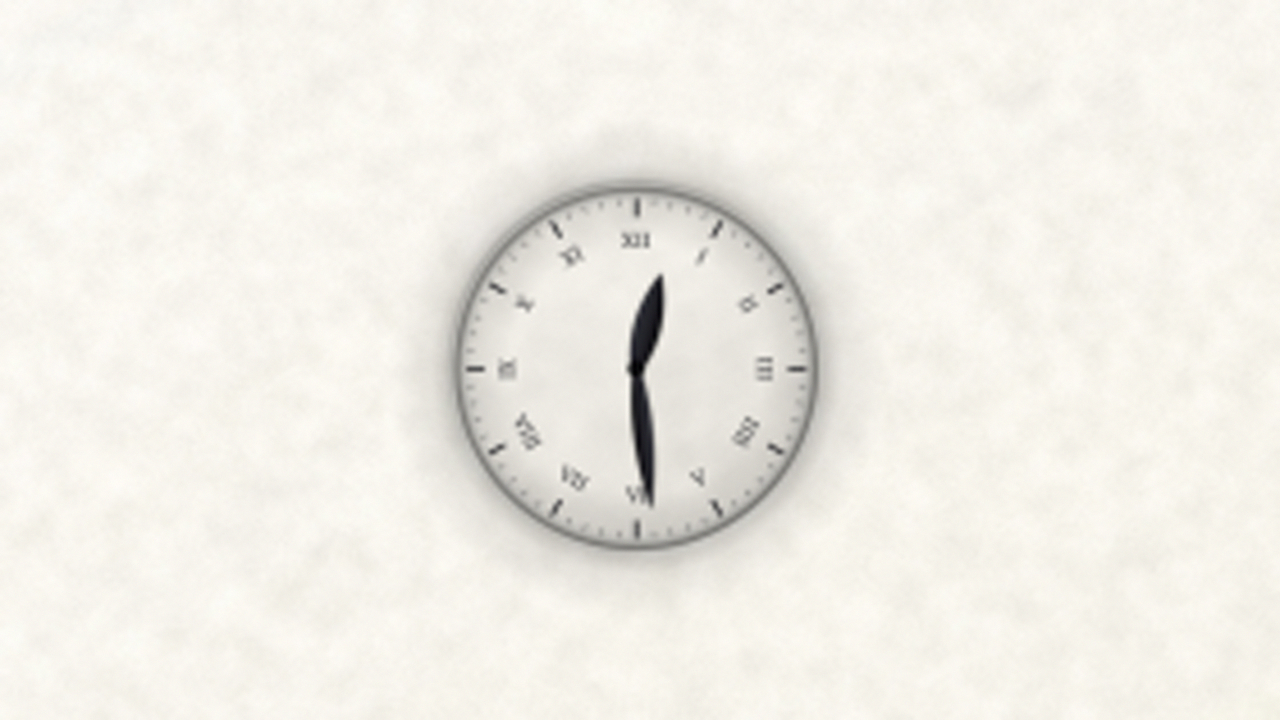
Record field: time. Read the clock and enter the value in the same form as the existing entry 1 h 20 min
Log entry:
12 h 29 min
